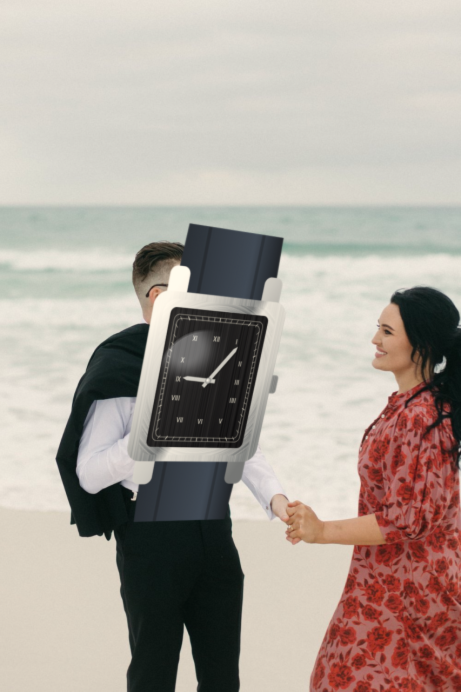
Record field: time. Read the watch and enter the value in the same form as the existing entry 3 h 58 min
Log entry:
9 h 06 min
